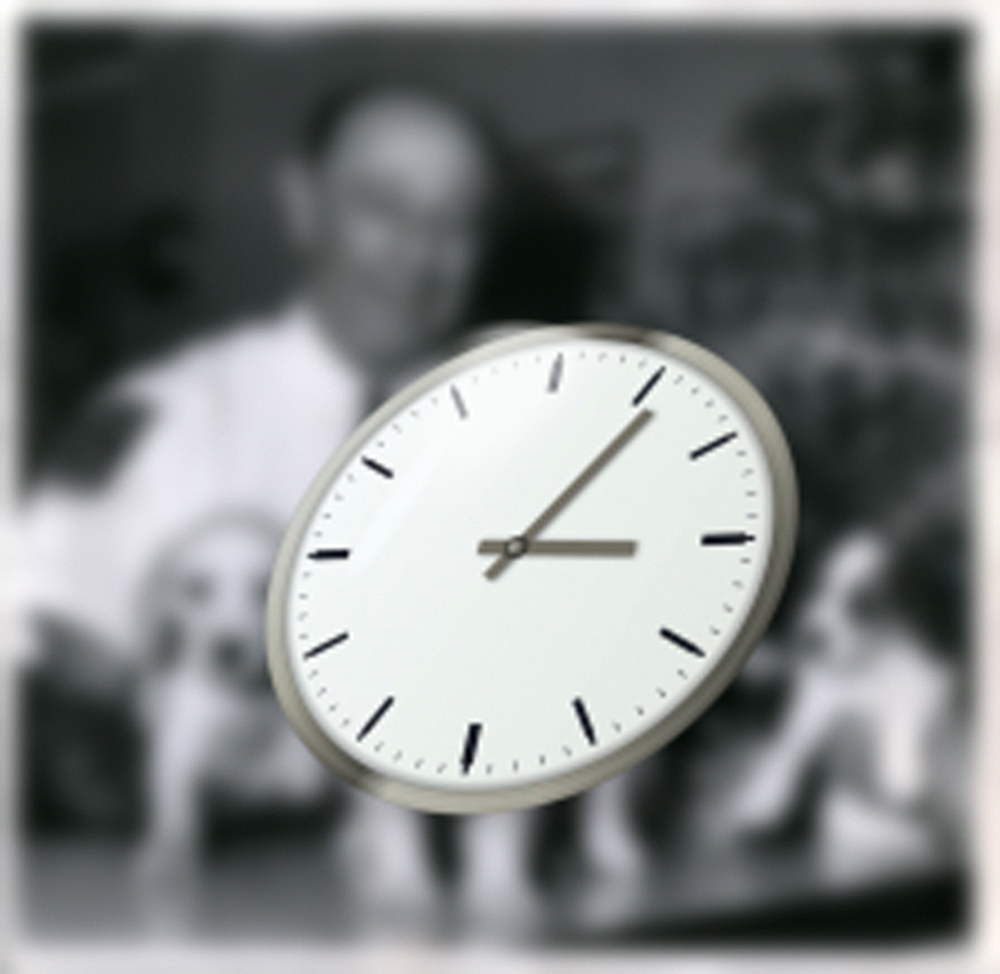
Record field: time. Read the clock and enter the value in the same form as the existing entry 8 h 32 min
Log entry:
3 h 06 min
